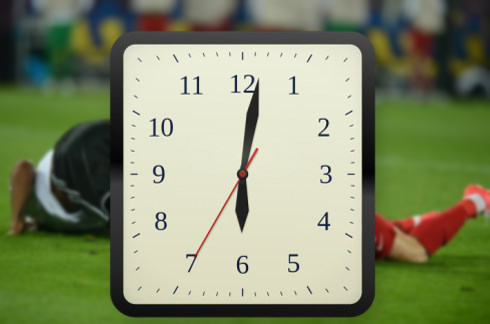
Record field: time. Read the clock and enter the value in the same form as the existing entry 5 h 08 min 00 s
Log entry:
6 h 01 min 35 s
